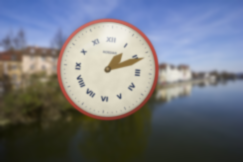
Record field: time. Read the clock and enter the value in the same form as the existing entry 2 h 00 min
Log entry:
1 h 11 min
